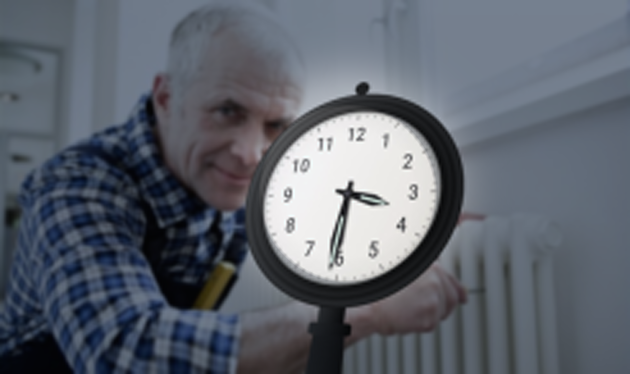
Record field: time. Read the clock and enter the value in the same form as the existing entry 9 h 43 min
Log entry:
3 h 31 min
